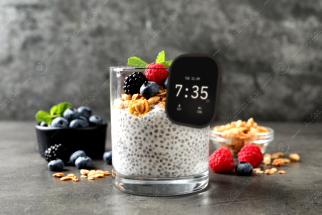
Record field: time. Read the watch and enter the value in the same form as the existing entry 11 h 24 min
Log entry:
7 h 35 min
